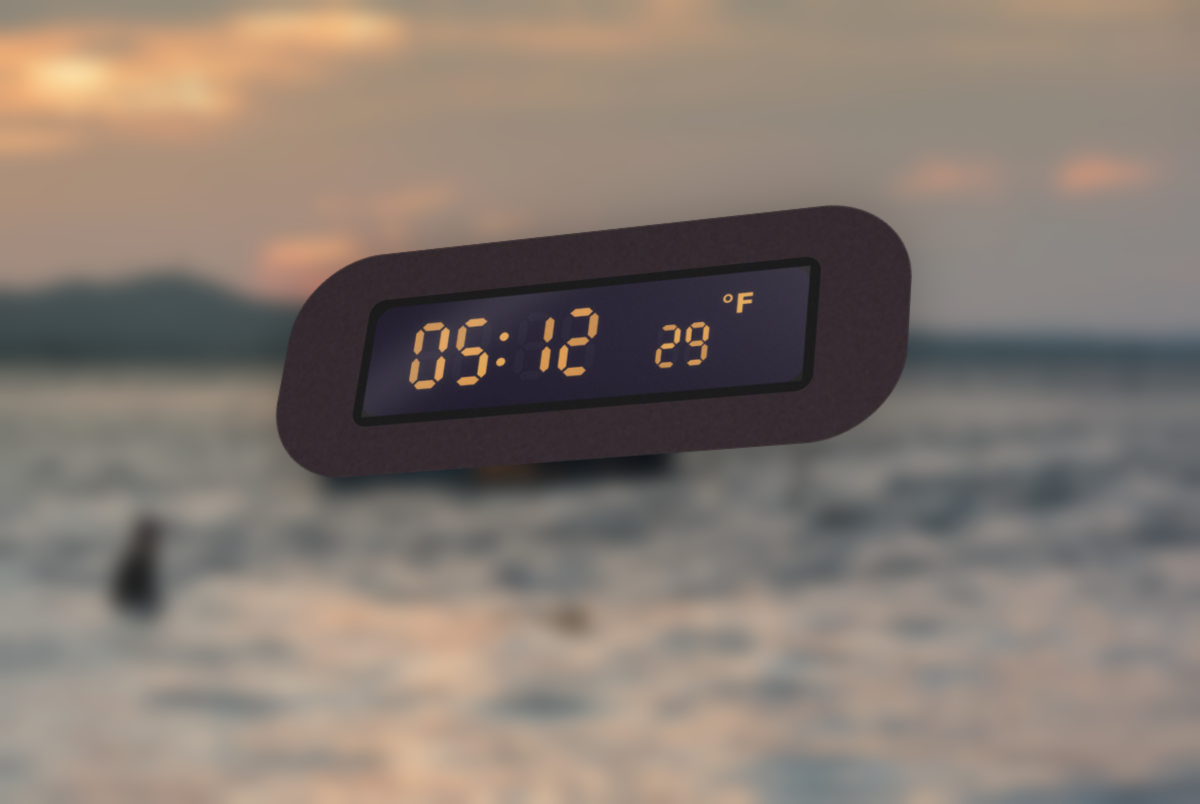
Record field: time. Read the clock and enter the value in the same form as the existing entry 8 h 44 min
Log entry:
5 h 12 min
